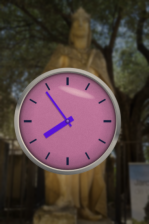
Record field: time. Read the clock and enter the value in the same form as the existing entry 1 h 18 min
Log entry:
7 h 54 min
